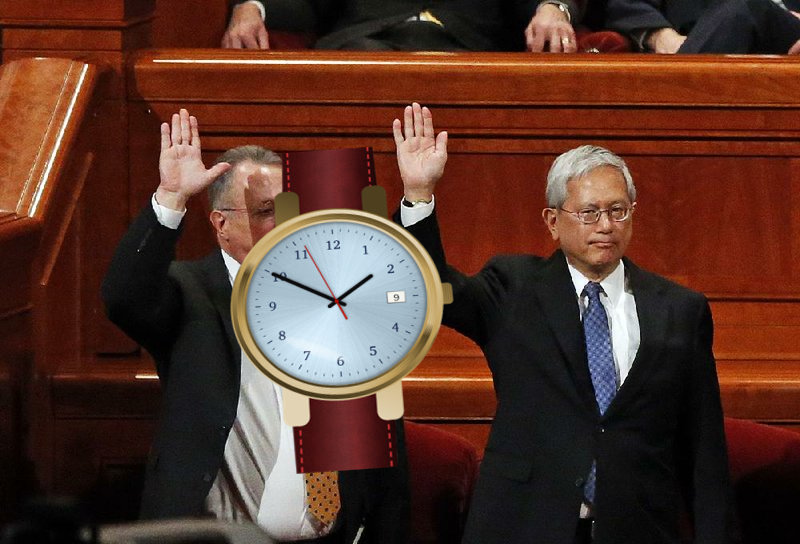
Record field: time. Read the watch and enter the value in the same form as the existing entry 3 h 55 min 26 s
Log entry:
1 h 49 min 56 s
